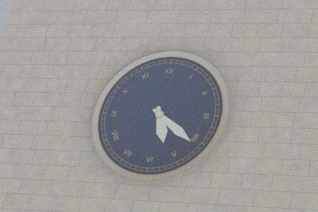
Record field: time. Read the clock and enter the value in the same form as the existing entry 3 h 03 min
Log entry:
5 h 21 min
